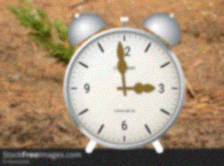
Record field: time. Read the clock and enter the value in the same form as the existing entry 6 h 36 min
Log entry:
2 h 59 min
